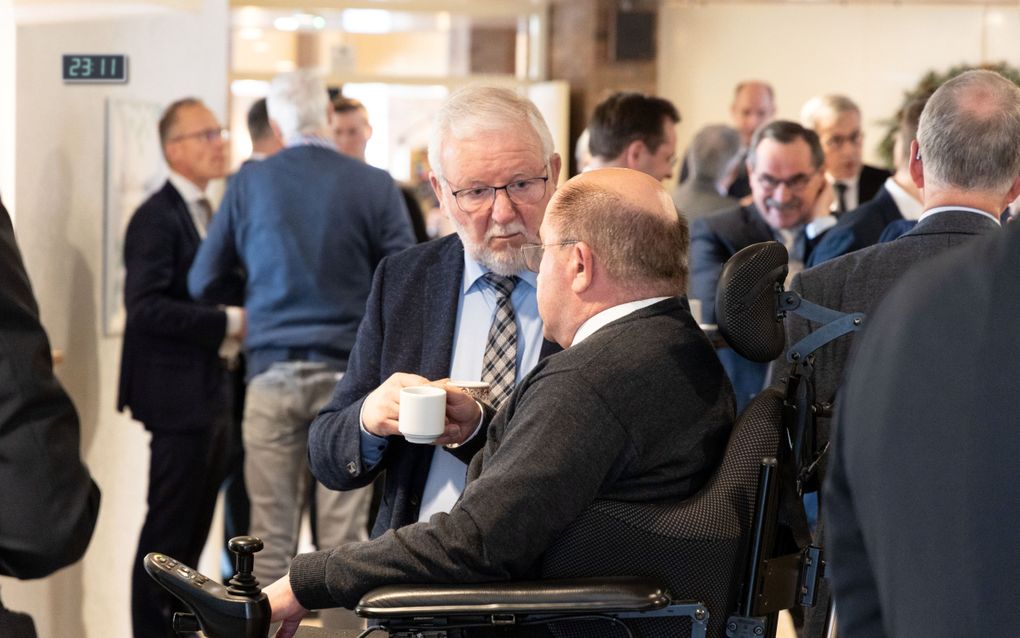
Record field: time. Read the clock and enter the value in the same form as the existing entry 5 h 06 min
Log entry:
23 h 11 min
